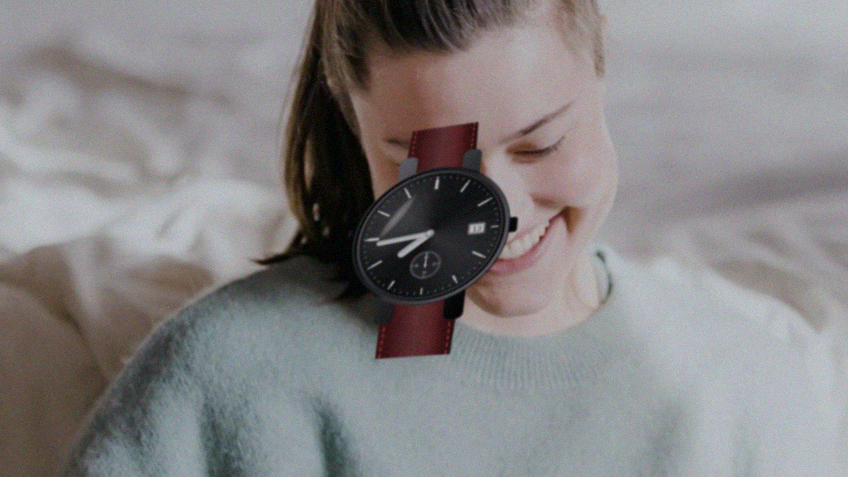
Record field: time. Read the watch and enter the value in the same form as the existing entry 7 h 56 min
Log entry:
7 h 44 min
